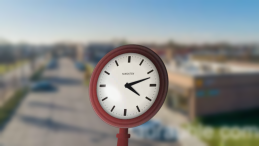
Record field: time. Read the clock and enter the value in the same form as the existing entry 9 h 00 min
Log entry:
4 h 12 min
